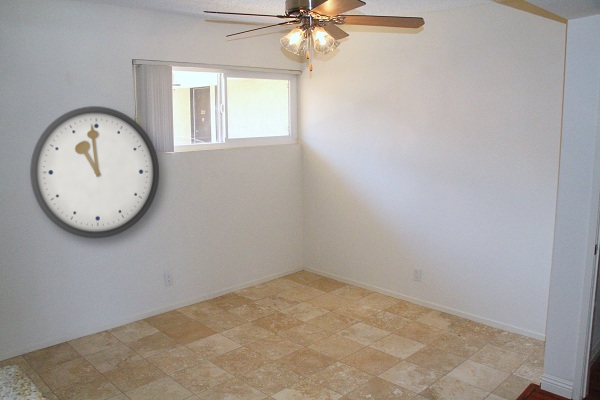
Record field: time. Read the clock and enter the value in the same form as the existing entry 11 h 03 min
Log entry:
10 h 59 min
